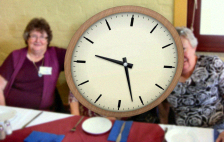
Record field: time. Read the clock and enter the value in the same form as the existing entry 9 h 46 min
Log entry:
9 h 27 min
